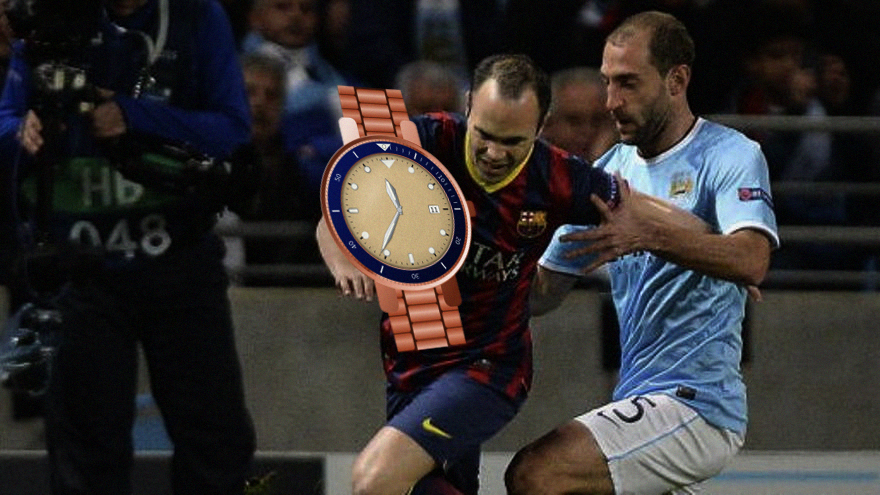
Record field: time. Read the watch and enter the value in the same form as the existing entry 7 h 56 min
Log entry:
11 h 36 min
